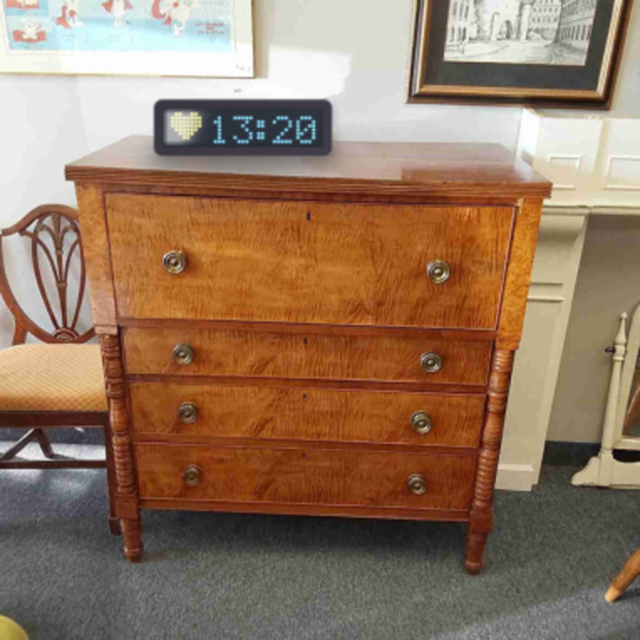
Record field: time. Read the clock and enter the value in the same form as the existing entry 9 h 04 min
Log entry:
13 h 20 min
